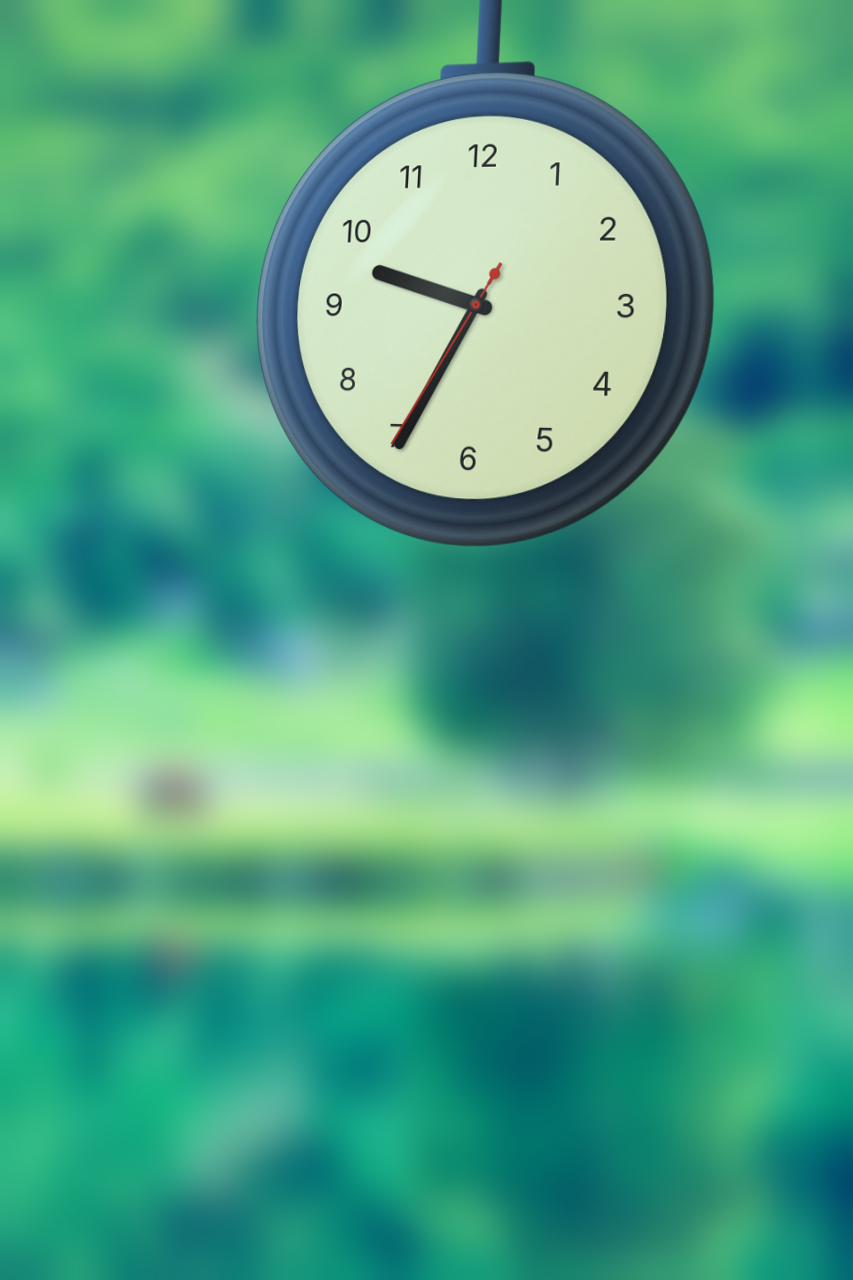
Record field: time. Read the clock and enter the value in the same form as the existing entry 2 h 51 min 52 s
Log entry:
9 h 34 min 35 s
